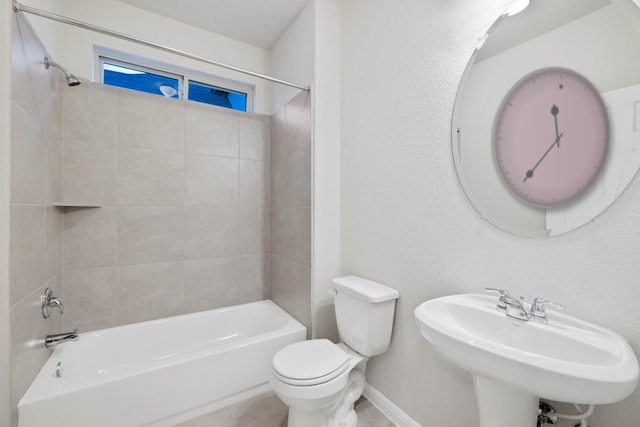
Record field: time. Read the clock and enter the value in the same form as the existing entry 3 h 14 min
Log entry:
11 h 37 min
